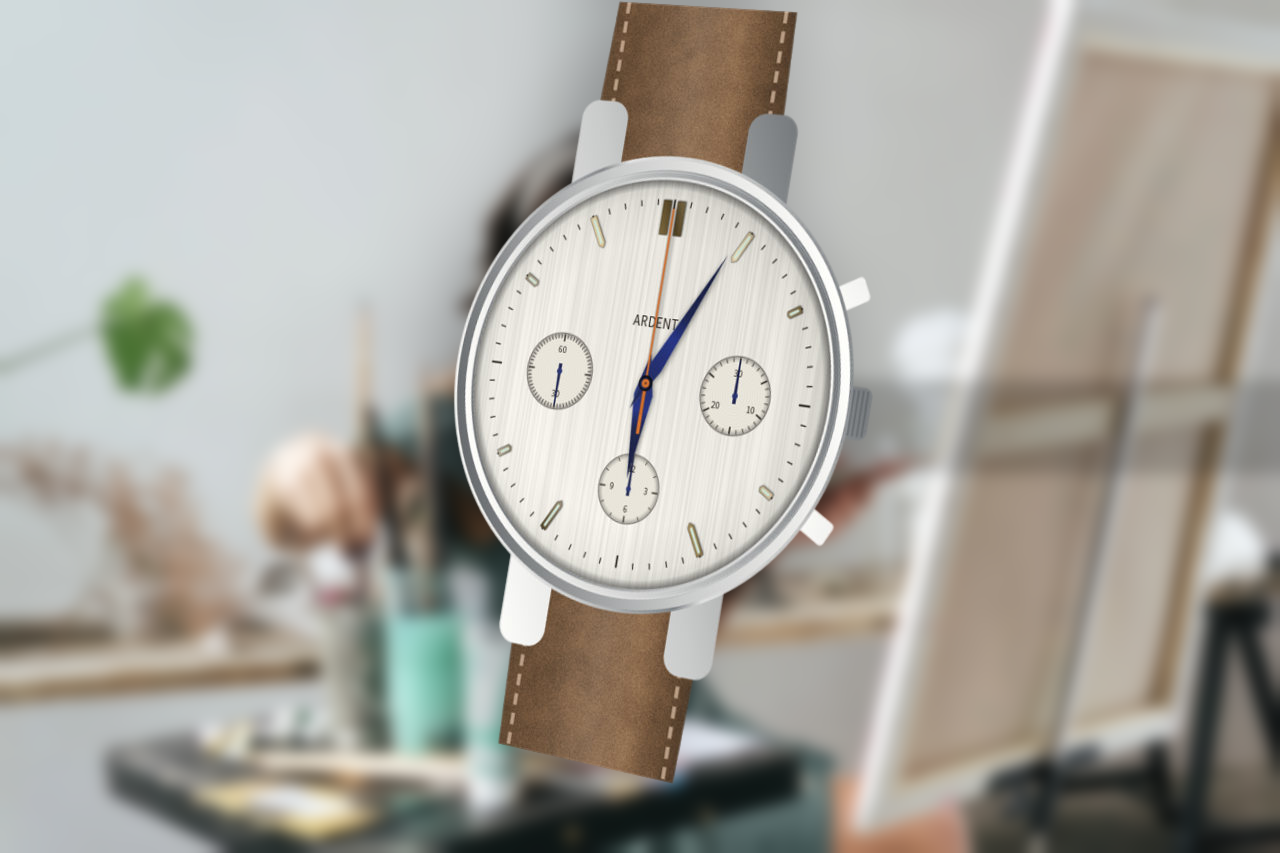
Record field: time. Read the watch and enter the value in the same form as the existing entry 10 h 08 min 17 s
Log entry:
6 h 04 min 30 s
